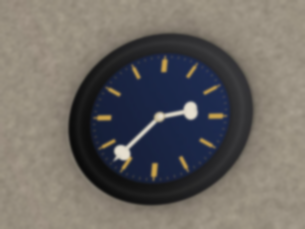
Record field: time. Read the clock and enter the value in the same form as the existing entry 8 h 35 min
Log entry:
2 h 37 min
